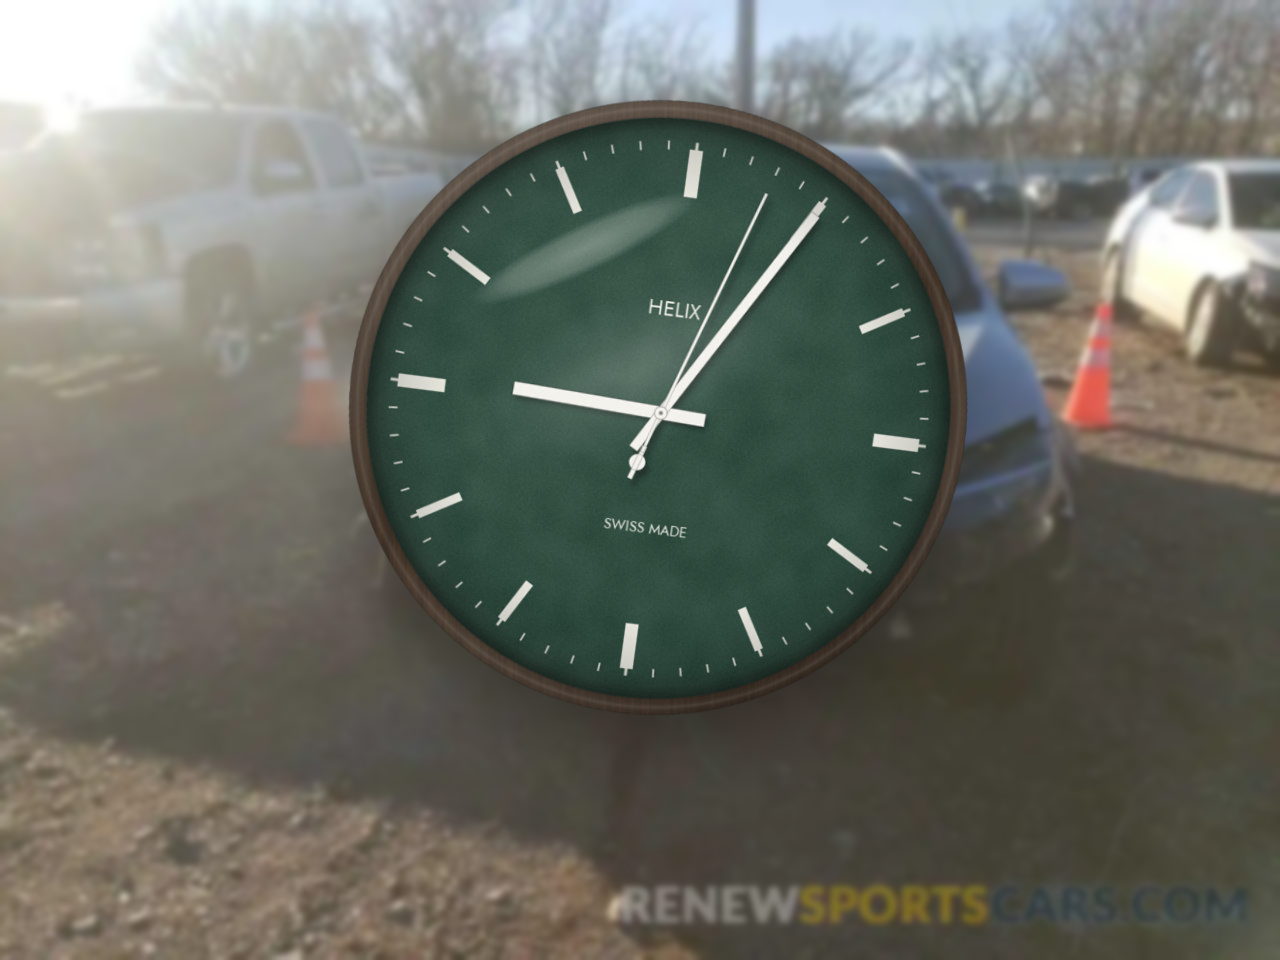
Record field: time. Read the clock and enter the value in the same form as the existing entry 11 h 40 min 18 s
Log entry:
9 h 05 min 03 s
